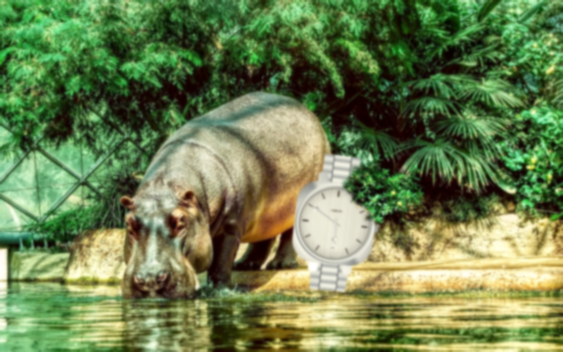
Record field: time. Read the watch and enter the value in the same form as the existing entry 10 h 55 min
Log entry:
5 h 50 min
